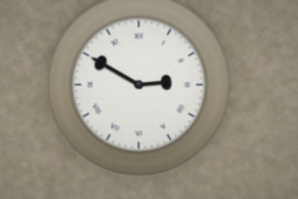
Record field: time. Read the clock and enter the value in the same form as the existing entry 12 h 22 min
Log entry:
2 h 50 min
